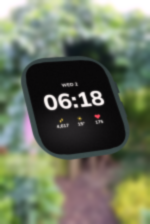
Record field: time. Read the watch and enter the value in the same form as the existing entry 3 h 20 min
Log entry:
6 h 18 min
